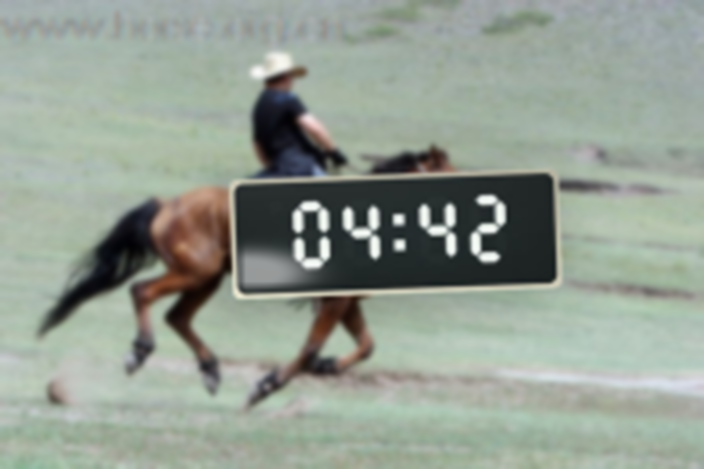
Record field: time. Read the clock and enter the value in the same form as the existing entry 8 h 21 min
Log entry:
4 h 42 min
